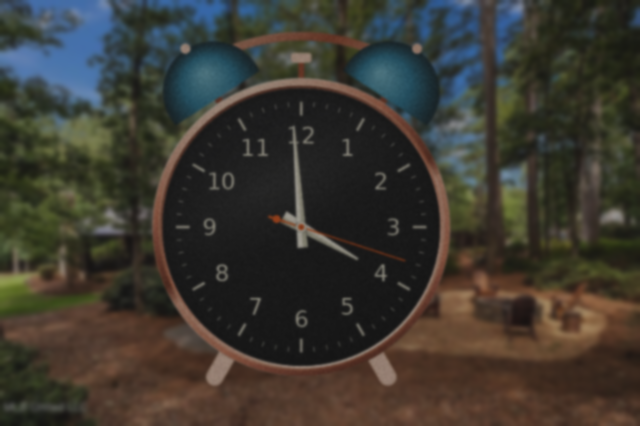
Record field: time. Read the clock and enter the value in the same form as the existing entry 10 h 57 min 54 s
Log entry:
3 h 59 min 18 s
